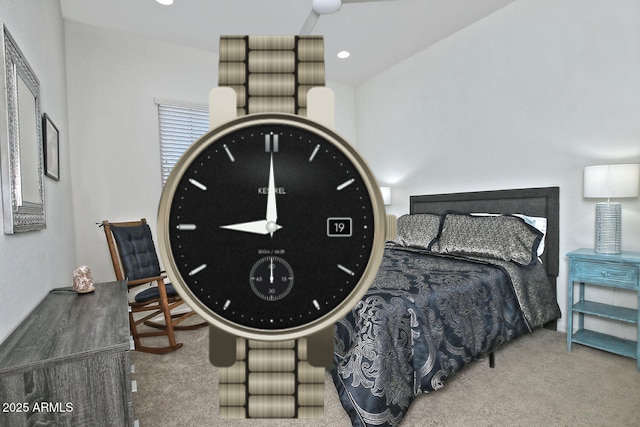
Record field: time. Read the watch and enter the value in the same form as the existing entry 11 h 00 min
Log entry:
9 h 00 min
